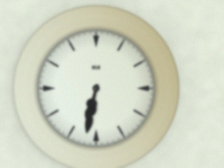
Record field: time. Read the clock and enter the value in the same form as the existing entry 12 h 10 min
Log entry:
6 h 32 min
